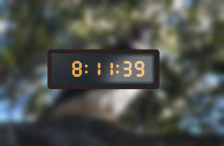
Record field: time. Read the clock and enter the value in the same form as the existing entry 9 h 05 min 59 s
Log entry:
8 h 11 min 39 s
